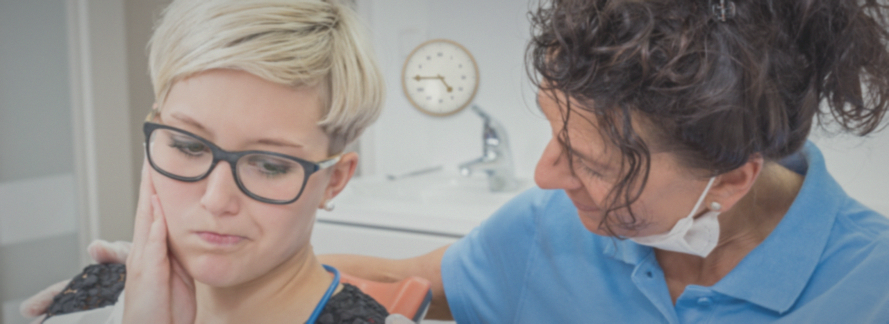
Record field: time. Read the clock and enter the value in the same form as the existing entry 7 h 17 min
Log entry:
4 h 45 min
